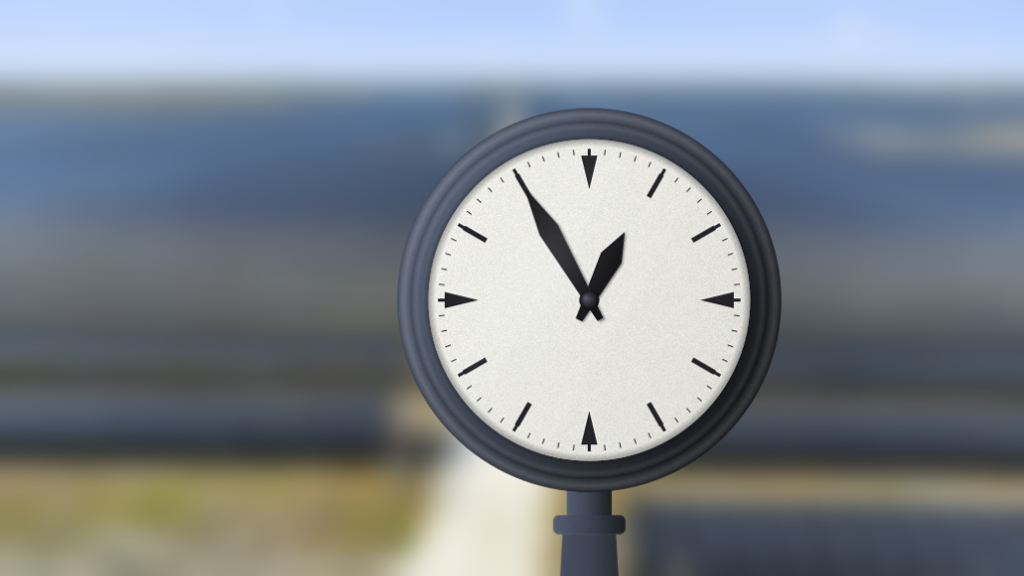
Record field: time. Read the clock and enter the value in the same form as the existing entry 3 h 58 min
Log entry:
12 h 55 min
